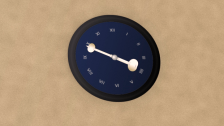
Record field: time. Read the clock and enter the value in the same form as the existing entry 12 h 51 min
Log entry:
3 h 49 min
